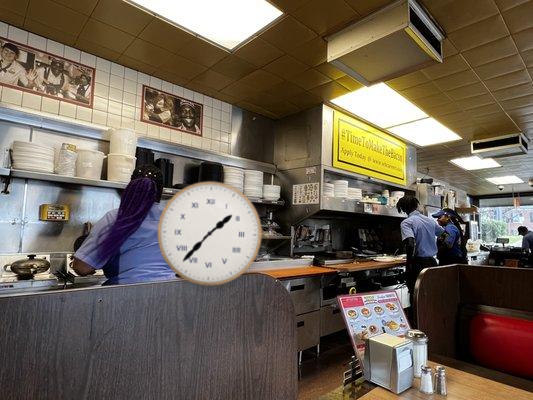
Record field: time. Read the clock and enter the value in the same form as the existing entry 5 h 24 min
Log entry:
1 h 37 min
